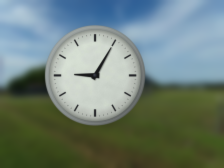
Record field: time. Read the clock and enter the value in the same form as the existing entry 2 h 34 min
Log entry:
9 h 05 min
